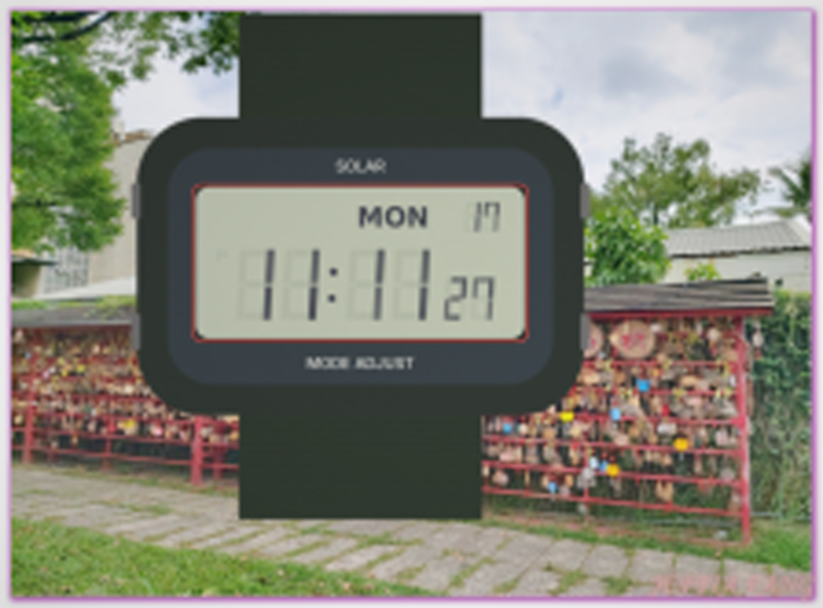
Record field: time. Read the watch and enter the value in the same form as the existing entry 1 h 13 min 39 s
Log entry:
11 h 11 min 27 s
